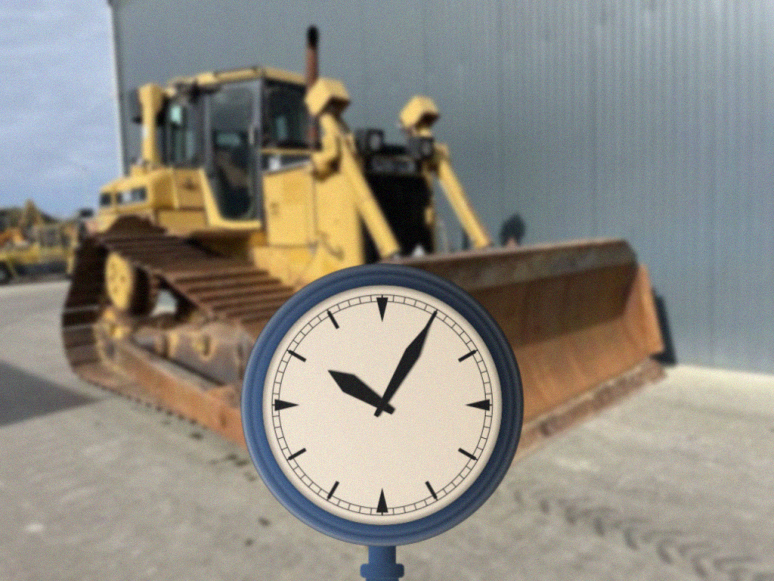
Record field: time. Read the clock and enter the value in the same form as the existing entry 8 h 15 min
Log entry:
10 h 05 min
